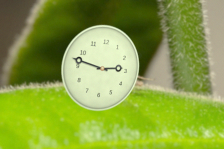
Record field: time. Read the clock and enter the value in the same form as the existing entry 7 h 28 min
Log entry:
2 h 47 min
